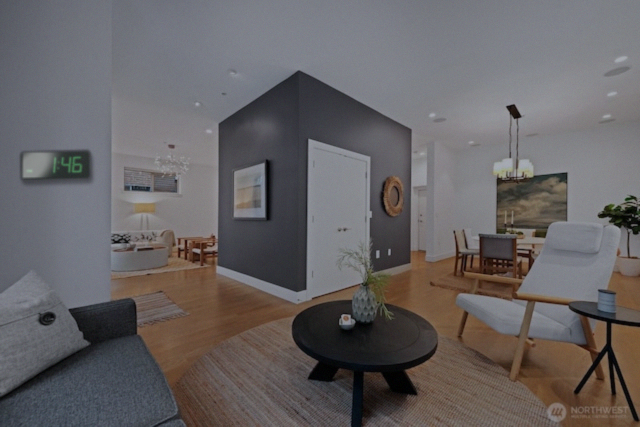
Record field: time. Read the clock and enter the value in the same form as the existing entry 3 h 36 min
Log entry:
1 h 46 min
